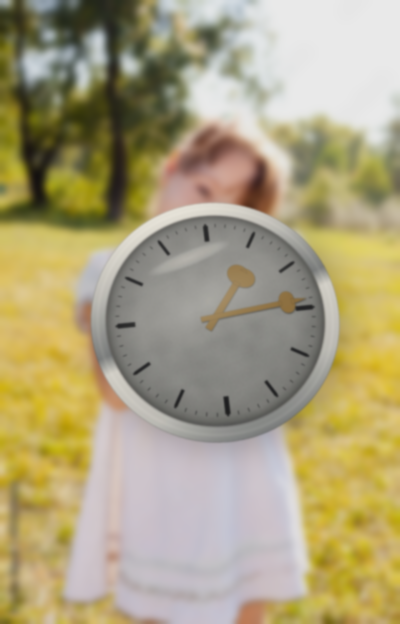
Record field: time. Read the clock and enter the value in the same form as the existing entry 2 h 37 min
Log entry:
1 h 14 min
